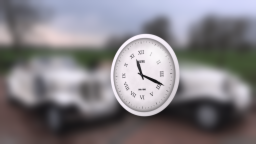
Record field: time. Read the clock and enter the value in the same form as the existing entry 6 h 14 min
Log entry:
11 h 19 min
